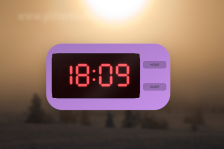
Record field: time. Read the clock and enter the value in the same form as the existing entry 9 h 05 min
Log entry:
18 h 09 min
